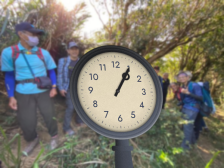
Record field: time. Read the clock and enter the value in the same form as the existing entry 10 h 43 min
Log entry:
1 h 05 min
